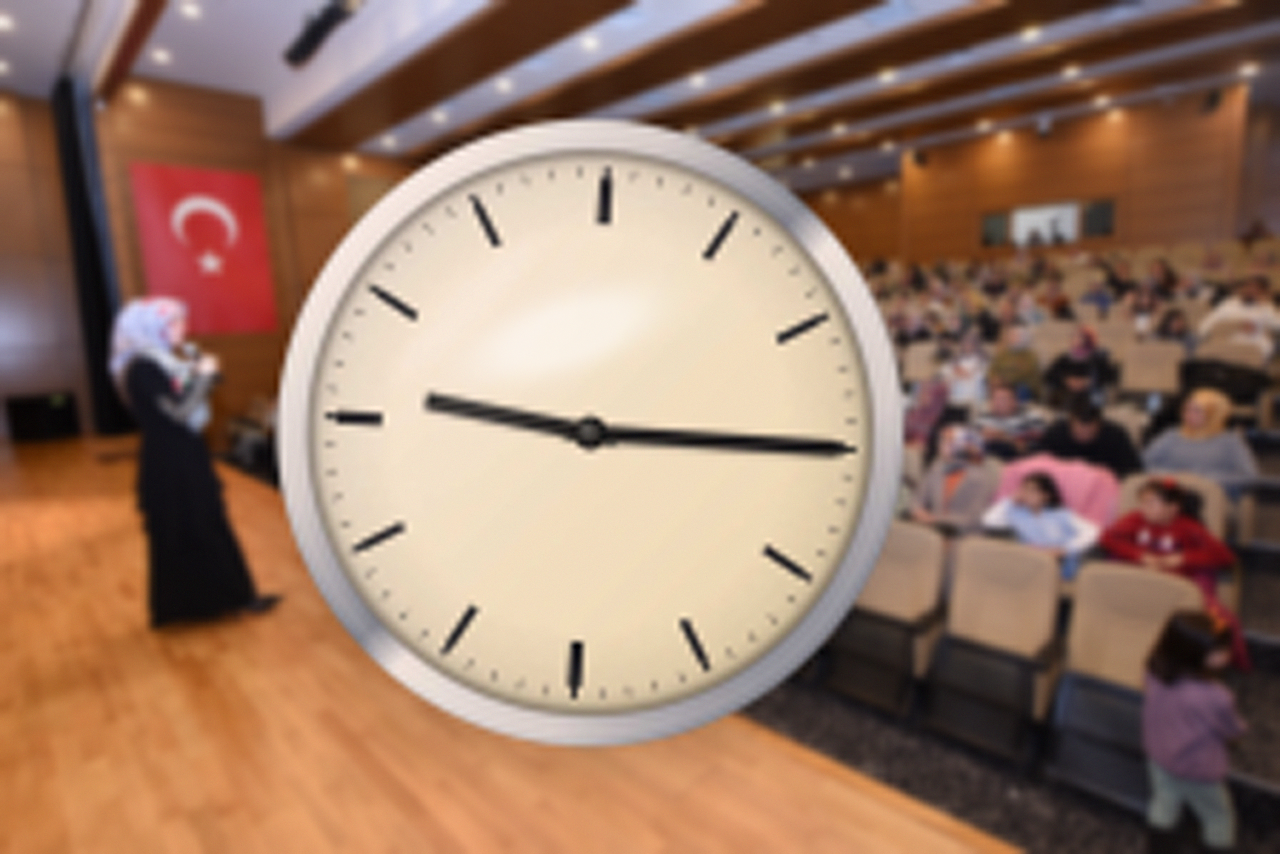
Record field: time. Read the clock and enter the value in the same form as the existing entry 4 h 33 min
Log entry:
9 h 15 min
